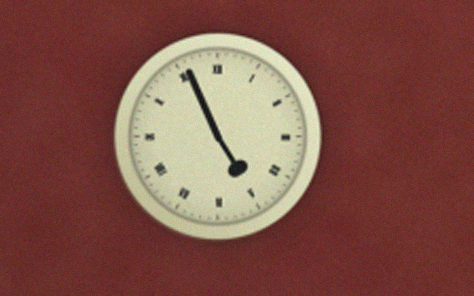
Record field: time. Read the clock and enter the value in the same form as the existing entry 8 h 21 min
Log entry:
4 h 56 min
